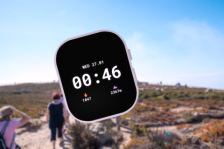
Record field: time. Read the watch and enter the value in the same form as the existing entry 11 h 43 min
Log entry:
0 h 46 min
